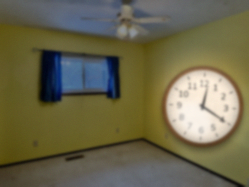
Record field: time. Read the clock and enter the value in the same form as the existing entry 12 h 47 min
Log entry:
12 h 20 min
